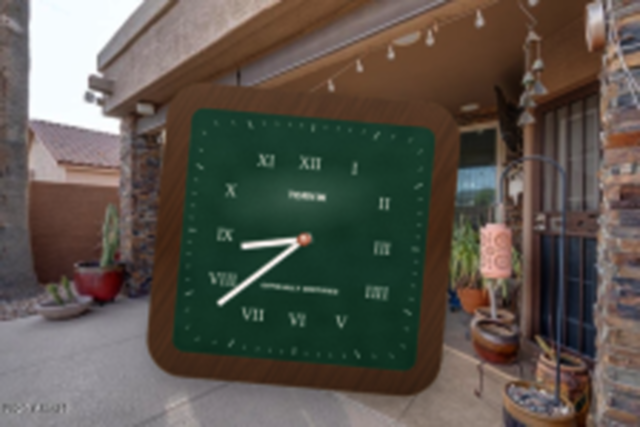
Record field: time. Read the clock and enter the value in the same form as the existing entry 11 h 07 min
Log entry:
8 h 38 min
